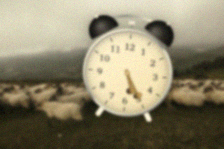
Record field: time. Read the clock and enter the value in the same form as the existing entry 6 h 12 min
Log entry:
5 h 25 min
